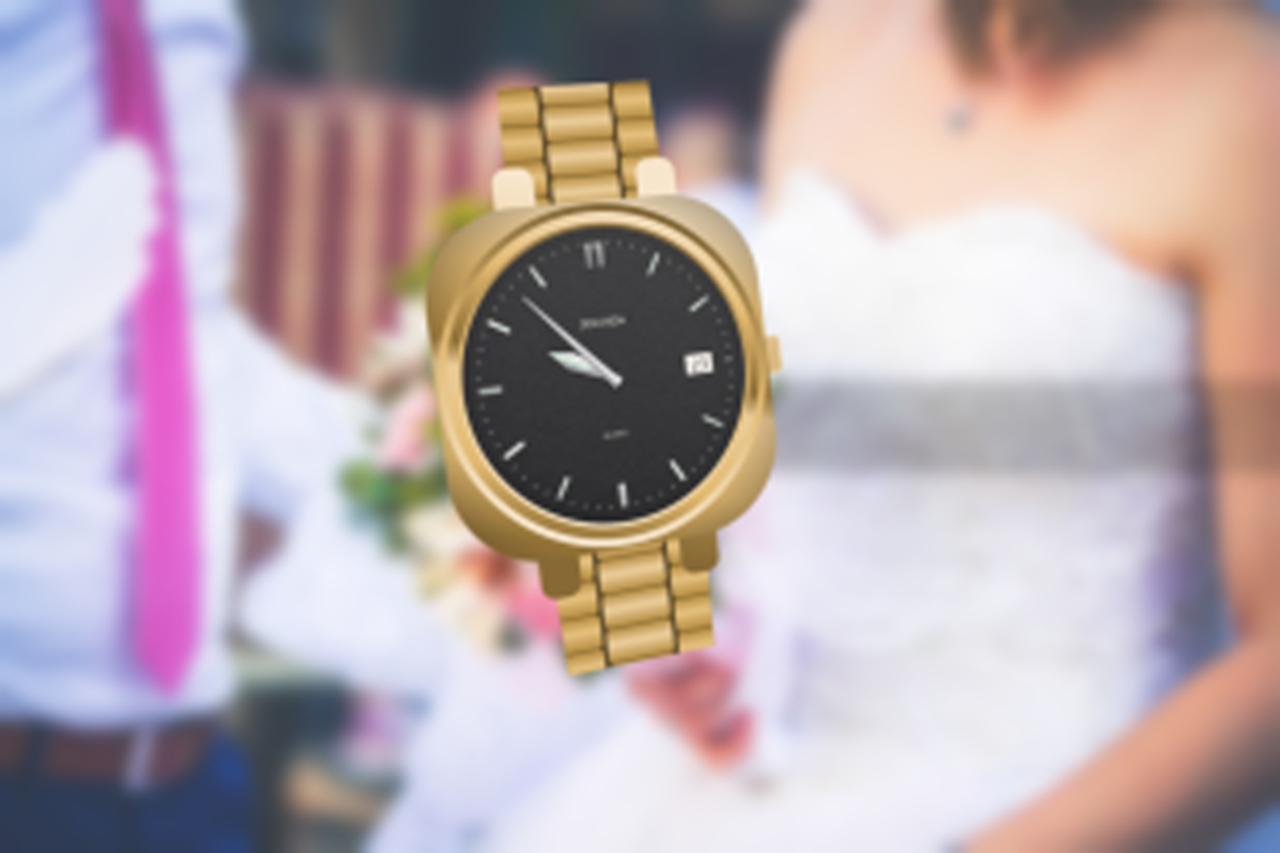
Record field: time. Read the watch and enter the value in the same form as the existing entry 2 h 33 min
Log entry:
9 h 53 min
